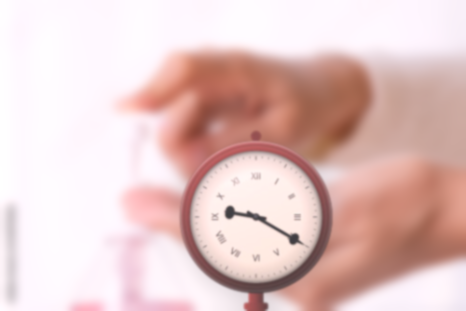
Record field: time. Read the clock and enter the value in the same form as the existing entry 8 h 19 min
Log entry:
9 h 20 min
